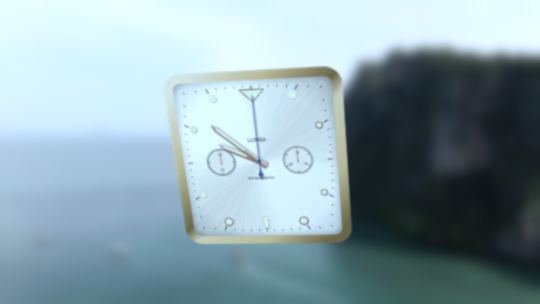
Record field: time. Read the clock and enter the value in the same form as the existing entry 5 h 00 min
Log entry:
9 h 52 min
